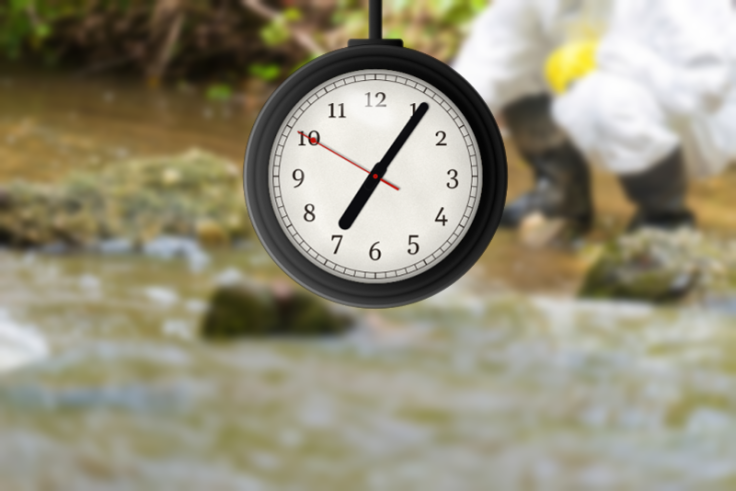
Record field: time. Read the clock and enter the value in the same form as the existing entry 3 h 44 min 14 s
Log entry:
7 h 05 min 50 s
